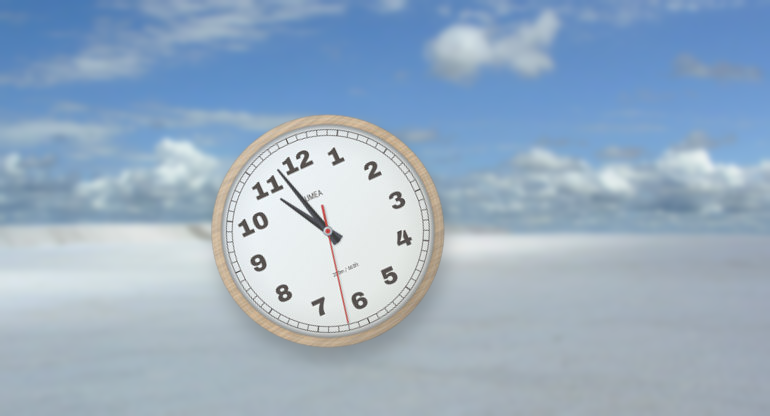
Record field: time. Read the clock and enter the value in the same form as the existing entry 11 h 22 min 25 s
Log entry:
10 h 57 min 32 s
